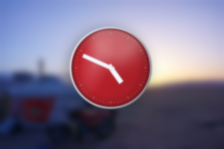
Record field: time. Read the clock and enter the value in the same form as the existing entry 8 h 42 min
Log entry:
4 h 49 min
